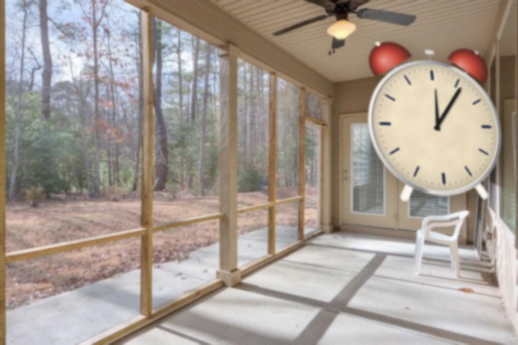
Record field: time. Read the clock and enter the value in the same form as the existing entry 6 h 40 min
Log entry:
12 h 06 min
